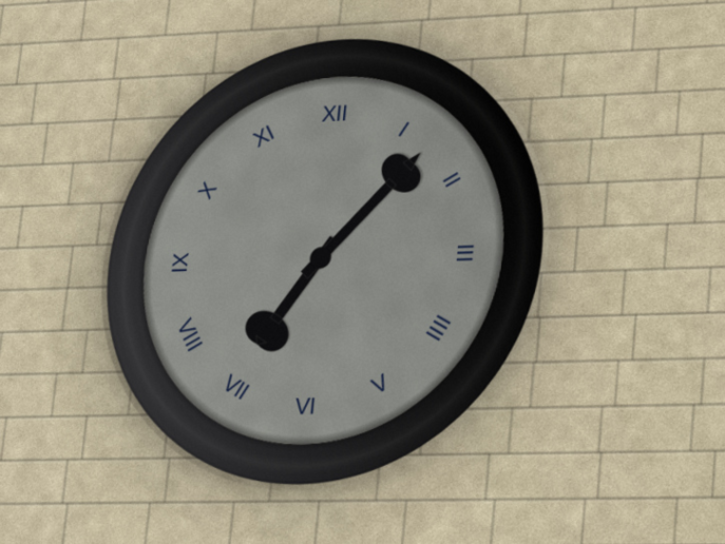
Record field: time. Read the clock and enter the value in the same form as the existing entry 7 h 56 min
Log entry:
7 h 07 min
